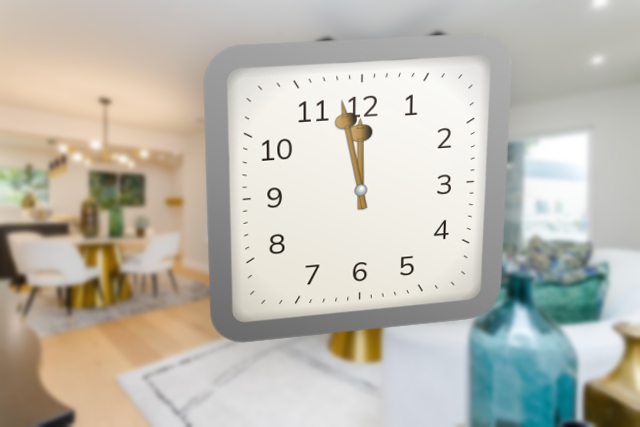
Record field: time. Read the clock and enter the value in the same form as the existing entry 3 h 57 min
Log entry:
11 h 58 min
